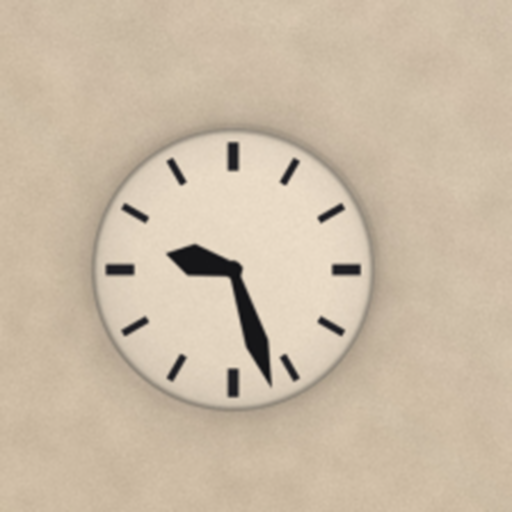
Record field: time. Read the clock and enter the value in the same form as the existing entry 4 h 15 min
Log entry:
9 h 27 min
